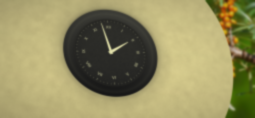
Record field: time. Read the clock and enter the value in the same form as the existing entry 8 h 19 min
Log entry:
1 h 58 min
